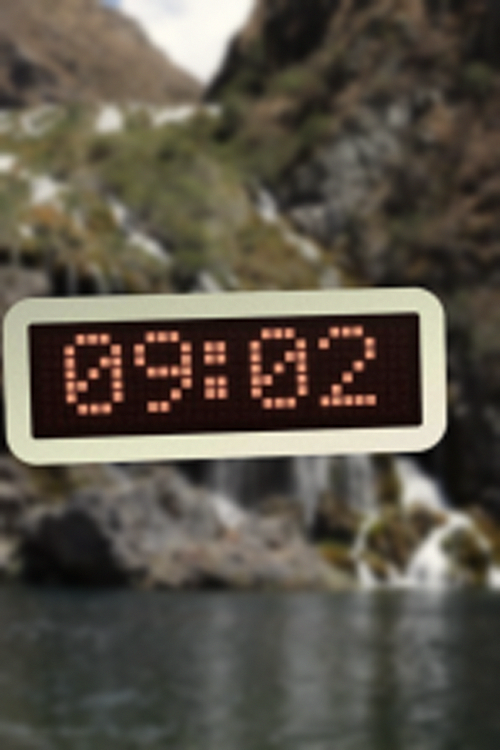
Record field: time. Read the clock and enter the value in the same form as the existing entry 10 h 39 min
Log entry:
9 h 02 min
